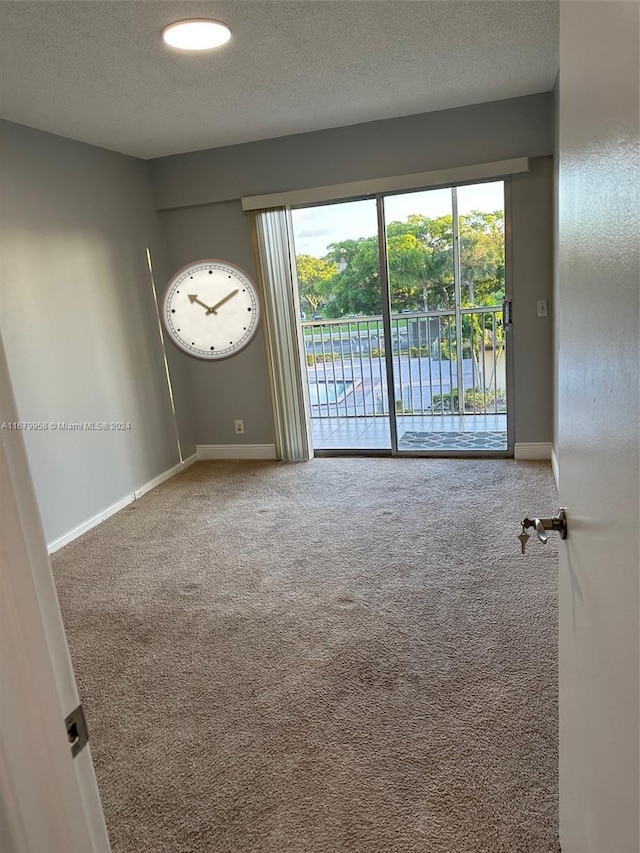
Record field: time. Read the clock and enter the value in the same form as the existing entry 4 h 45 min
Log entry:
10 h 09 min
